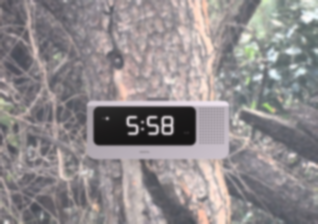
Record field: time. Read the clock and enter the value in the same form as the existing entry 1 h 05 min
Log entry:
5 h 58 min
